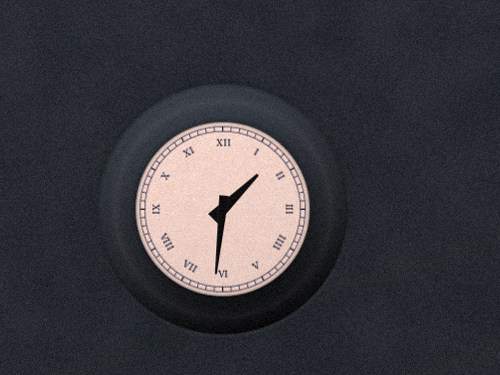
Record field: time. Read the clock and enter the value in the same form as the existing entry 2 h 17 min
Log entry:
1 h 31 min
